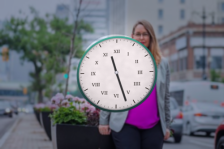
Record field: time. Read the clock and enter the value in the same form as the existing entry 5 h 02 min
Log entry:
11 h 27 min
